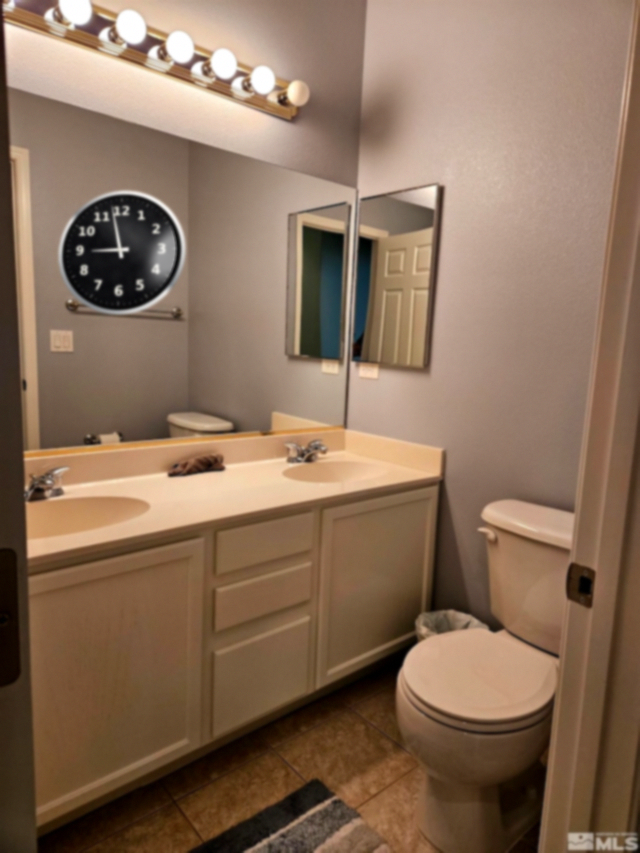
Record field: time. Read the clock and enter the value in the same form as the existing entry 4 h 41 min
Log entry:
8 h 58 min
